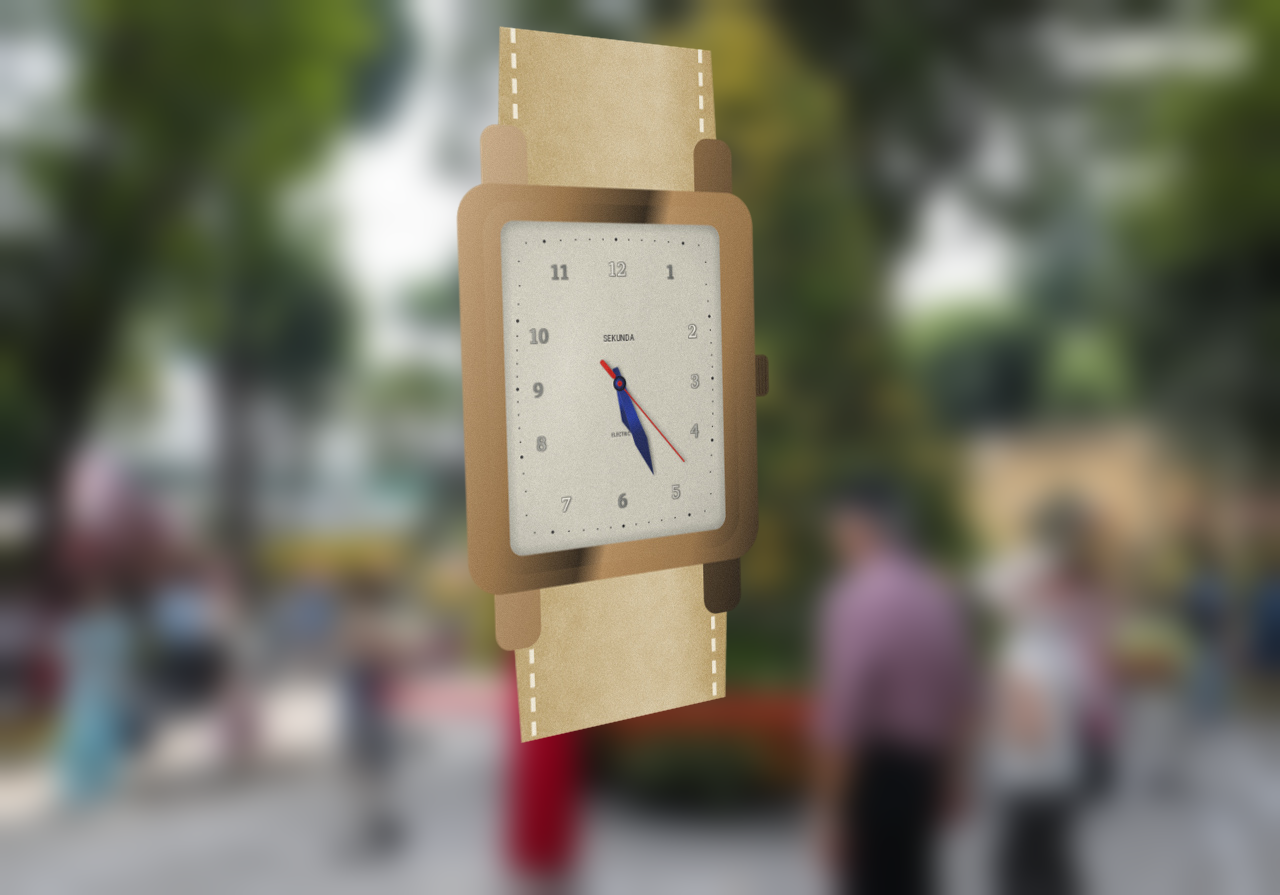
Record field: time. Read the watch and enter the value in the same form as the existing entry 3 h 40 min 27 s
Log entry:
5 h 26 min 23 s
